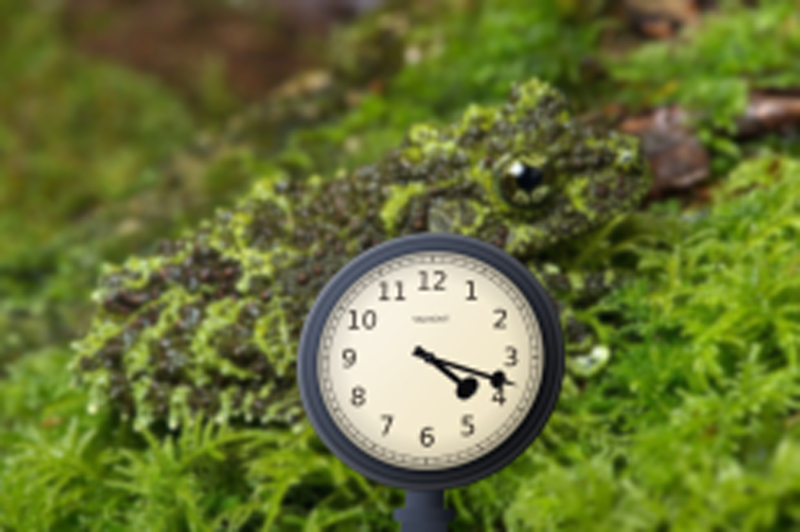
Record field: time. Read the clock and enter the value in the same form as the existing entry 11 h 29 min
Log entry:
4 h 18 min
